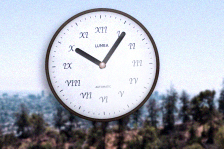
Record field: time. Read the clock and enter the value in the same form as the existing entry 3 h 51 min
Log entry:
10 h 06 min
